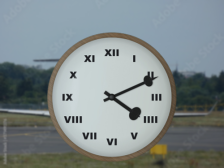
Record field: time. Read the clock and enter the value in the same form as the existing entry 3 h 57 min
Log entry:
4 h 11 min
